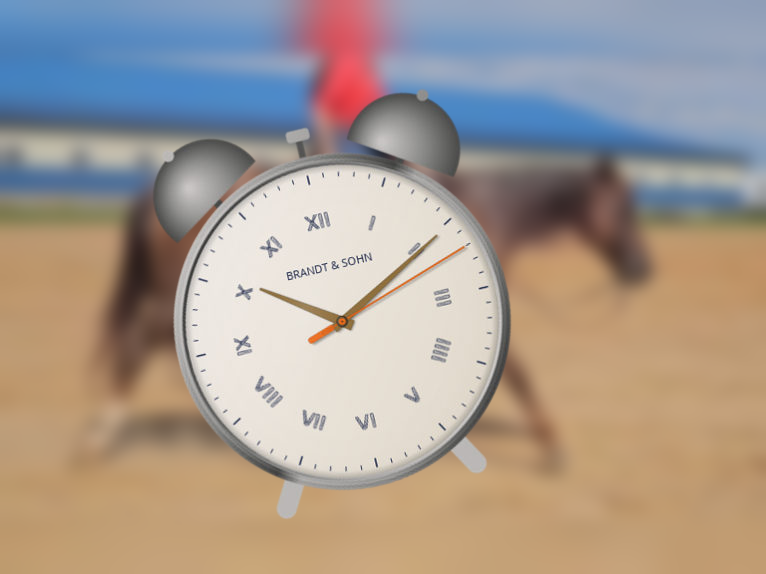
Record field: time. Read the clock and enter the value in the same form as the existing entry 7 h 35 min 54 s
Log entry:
10 h 10 min 12 s
